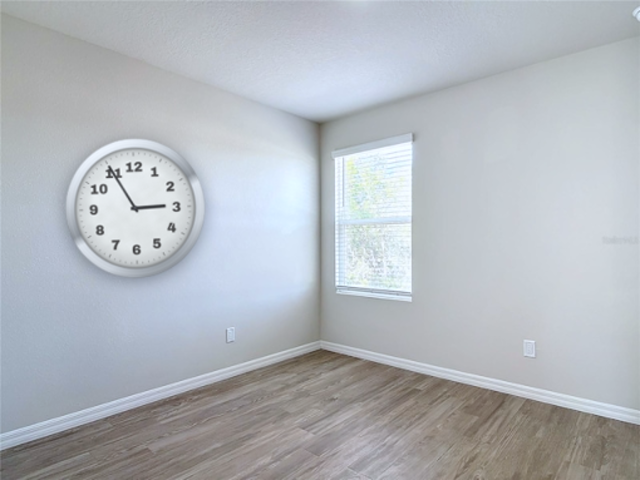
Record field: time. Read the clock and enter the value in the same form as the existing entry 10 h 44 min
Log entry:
2 h 55 min
